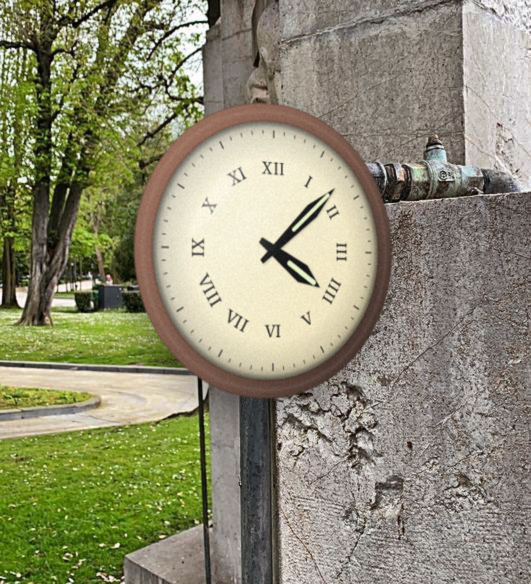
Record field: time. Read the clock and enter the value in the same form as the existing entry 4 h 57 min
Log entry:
4 h 08 min
